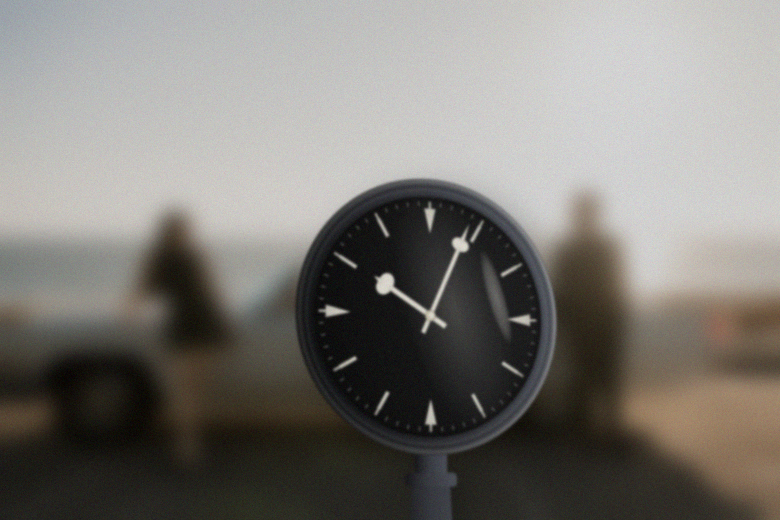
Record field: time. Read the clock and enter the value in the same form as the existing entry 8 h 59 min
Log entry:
10 h 04 min
